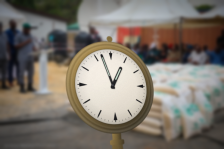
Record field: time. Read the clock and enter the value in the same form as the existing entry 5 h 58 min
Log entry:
12 h 57 min
